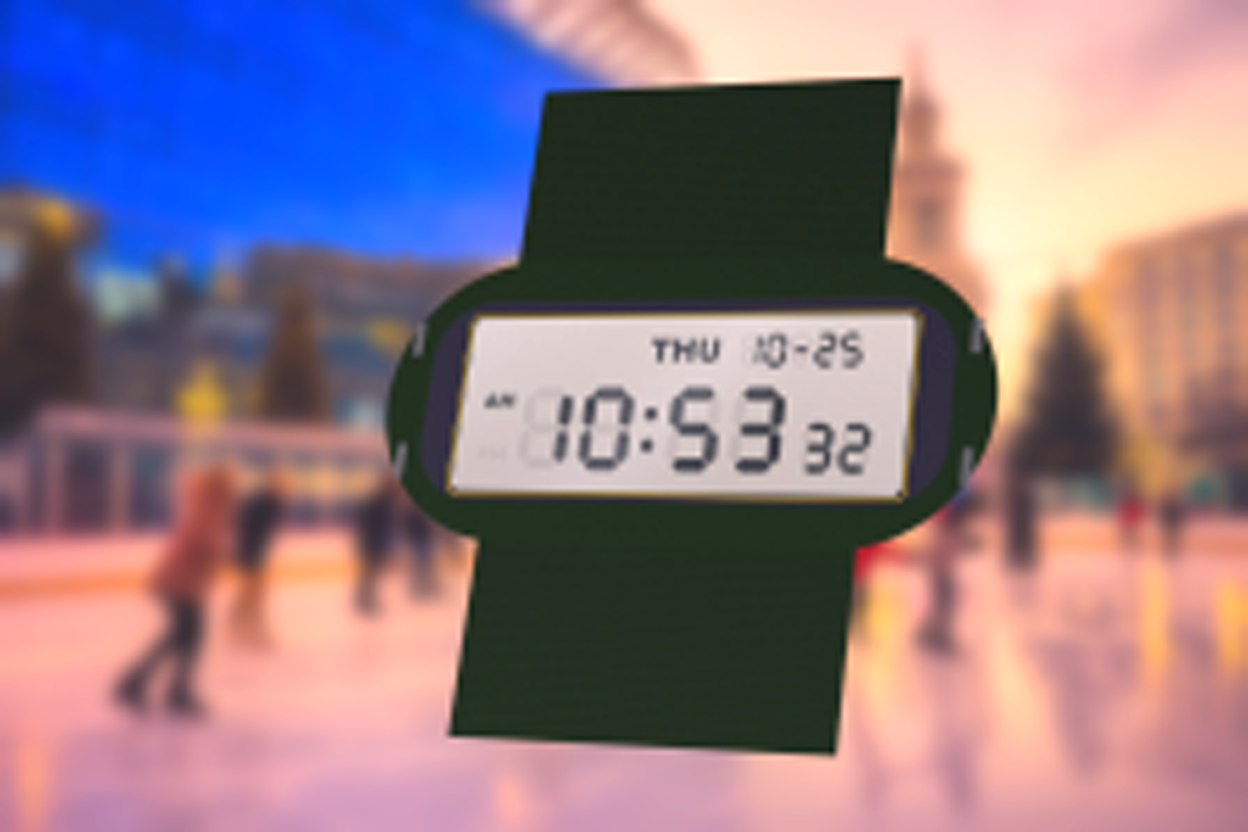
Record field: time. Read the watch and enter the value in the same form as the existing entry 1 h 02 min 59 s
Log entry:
10 h 53 min 32 s
